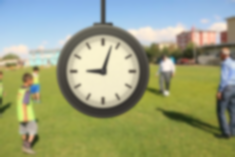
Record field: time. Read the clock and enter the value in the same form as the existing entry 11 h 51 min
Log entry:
9 h 03 min
